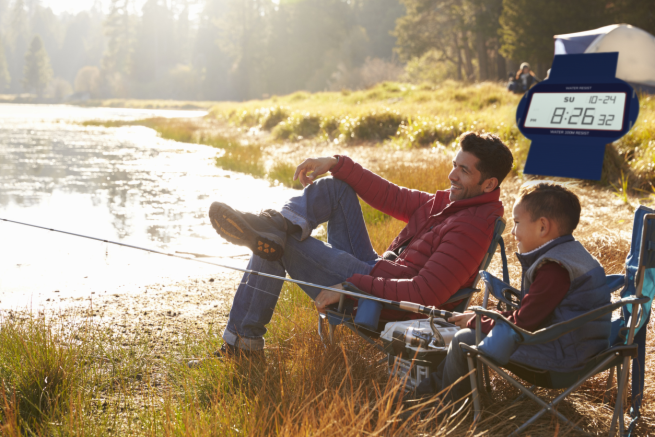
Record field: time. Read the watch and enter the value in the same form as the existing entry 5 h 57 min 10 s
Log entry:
8 h 26 min 32 s
